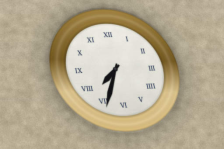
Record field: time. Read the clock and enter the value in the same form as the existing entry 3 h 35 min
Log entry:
7 h 34 min
